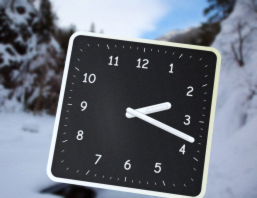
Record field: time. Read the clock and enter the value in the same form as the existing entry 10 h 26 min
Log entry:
2 h 18 min
